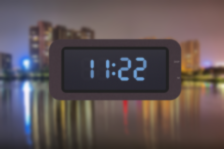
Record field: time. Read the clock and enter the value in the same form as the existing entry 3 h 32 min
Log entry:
11 h 22 min
